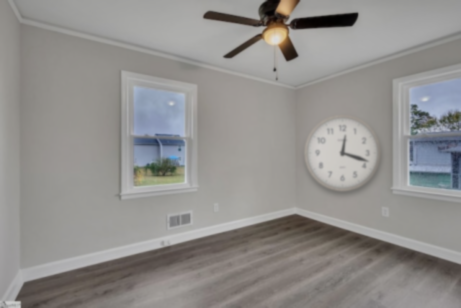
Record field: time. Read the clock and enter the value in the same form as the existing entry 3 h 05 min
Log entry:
12 h 18 min
